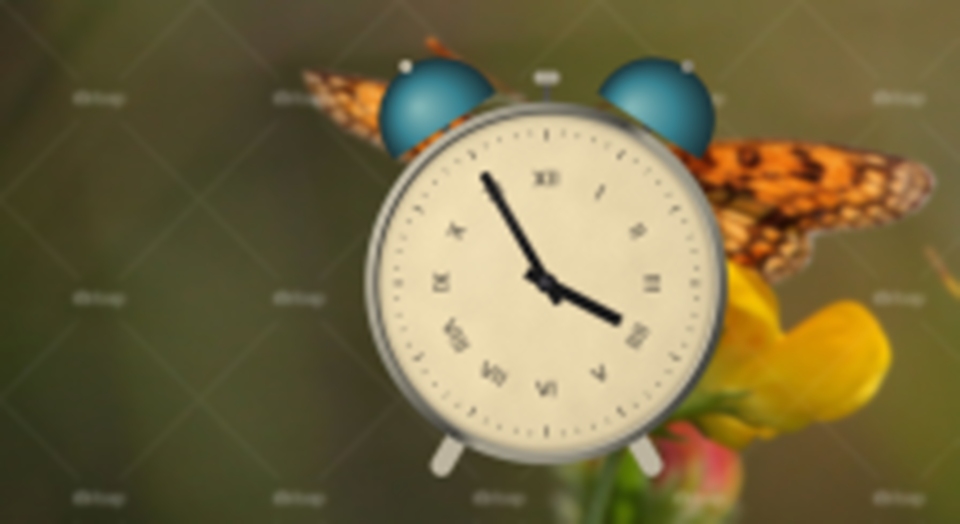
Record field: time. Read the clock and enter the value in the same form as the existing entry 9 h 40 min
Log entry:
3 h 55 min
